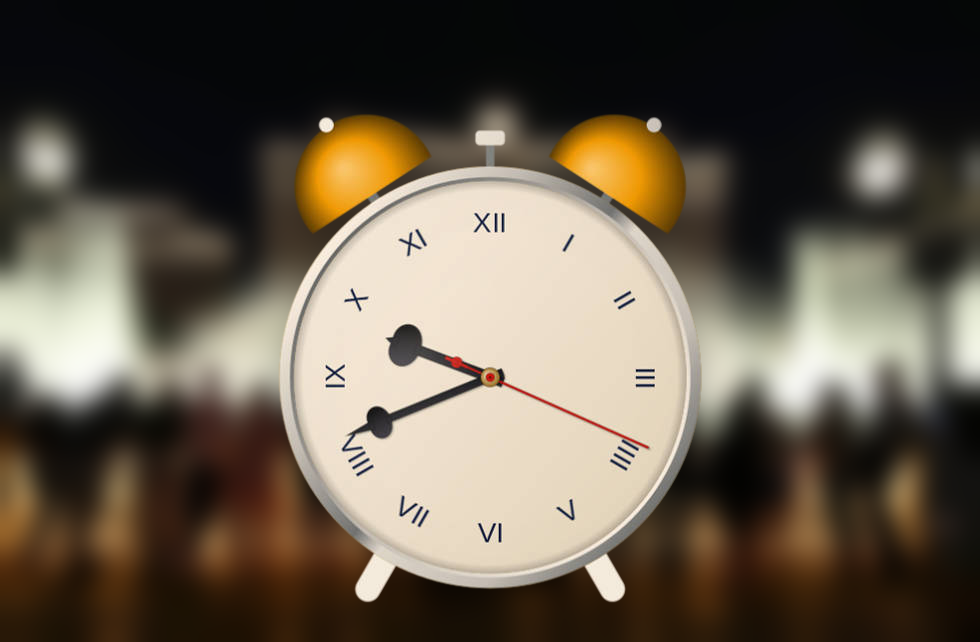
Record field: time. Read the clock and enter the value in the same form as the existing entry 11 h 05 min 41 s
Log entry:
9 h 41 min 19 s
